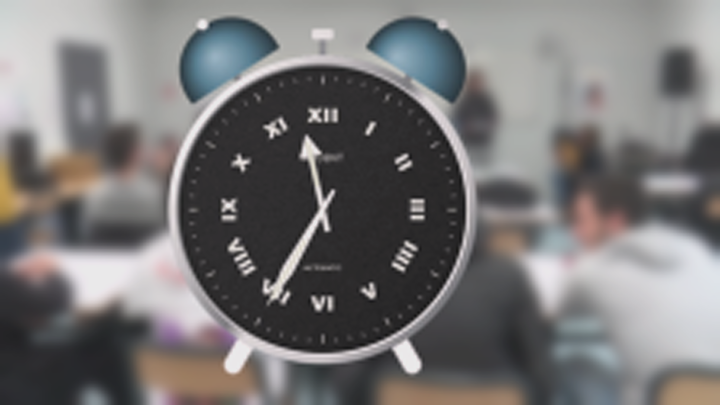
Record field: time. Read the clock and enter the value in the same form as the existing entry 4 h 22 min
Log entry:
11 h 35 min
